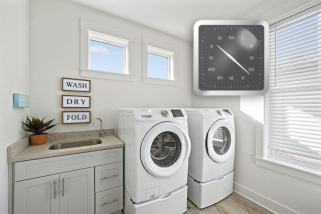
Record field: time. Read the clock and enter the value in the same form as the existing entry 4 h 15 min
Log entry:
10 h 22 min
